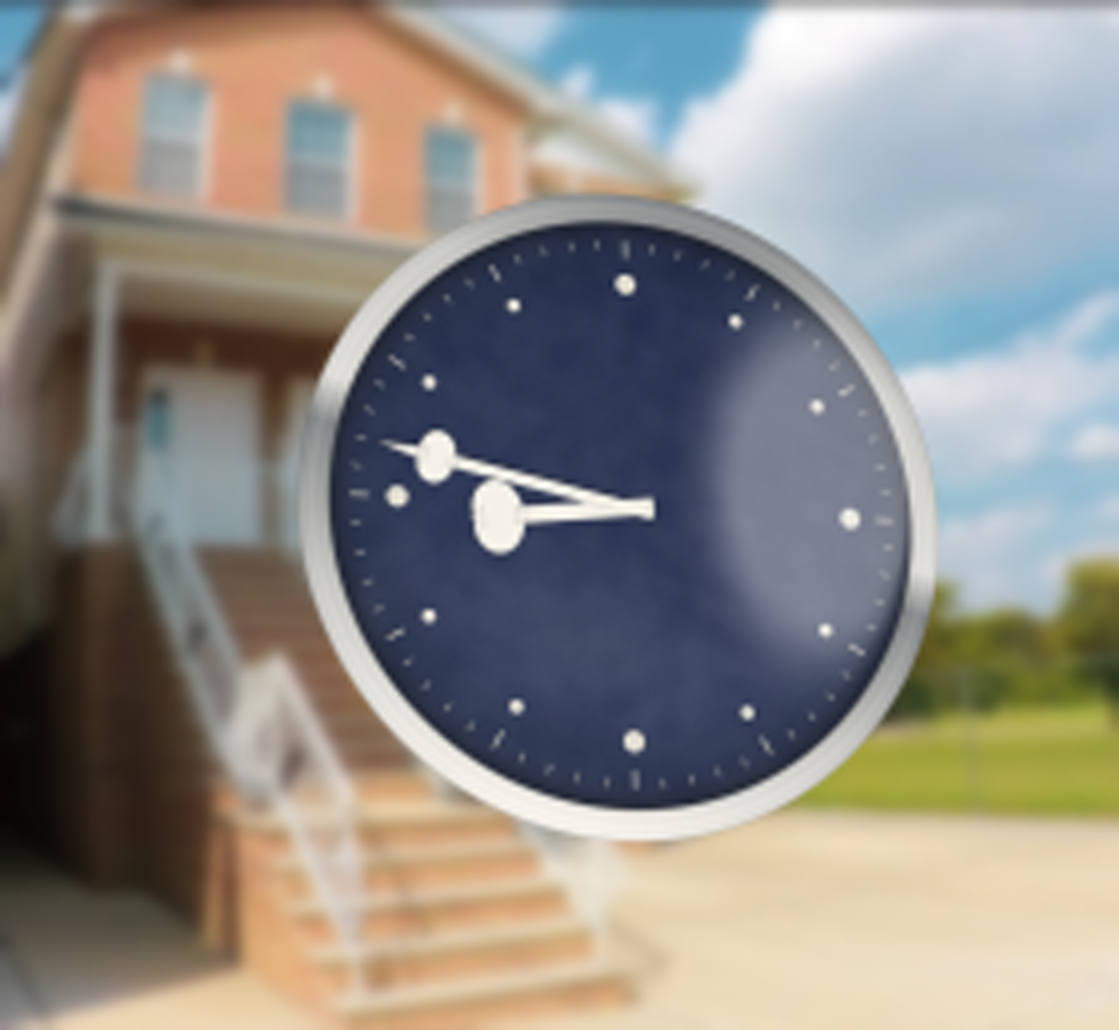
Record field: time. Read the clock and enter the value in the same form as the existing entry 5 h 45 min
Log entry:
8 h 47 min
